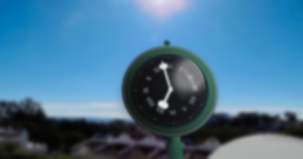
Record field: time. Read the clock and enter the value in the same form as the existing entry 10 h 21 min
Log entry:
6 h 58 min
